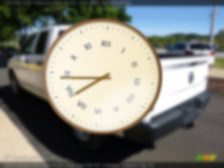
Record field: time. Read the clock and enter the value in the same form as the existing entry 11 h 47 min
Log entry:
7 h 44 min
